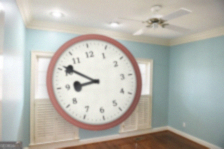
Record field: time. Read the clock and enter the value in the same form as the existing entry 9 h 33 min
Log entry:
8 h 51 min
